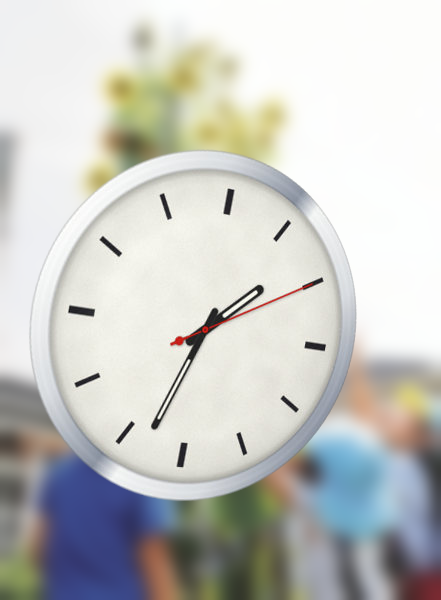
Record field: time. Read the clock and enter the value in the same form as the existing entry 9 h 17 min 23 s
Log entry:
1 h 33 min 10 s
